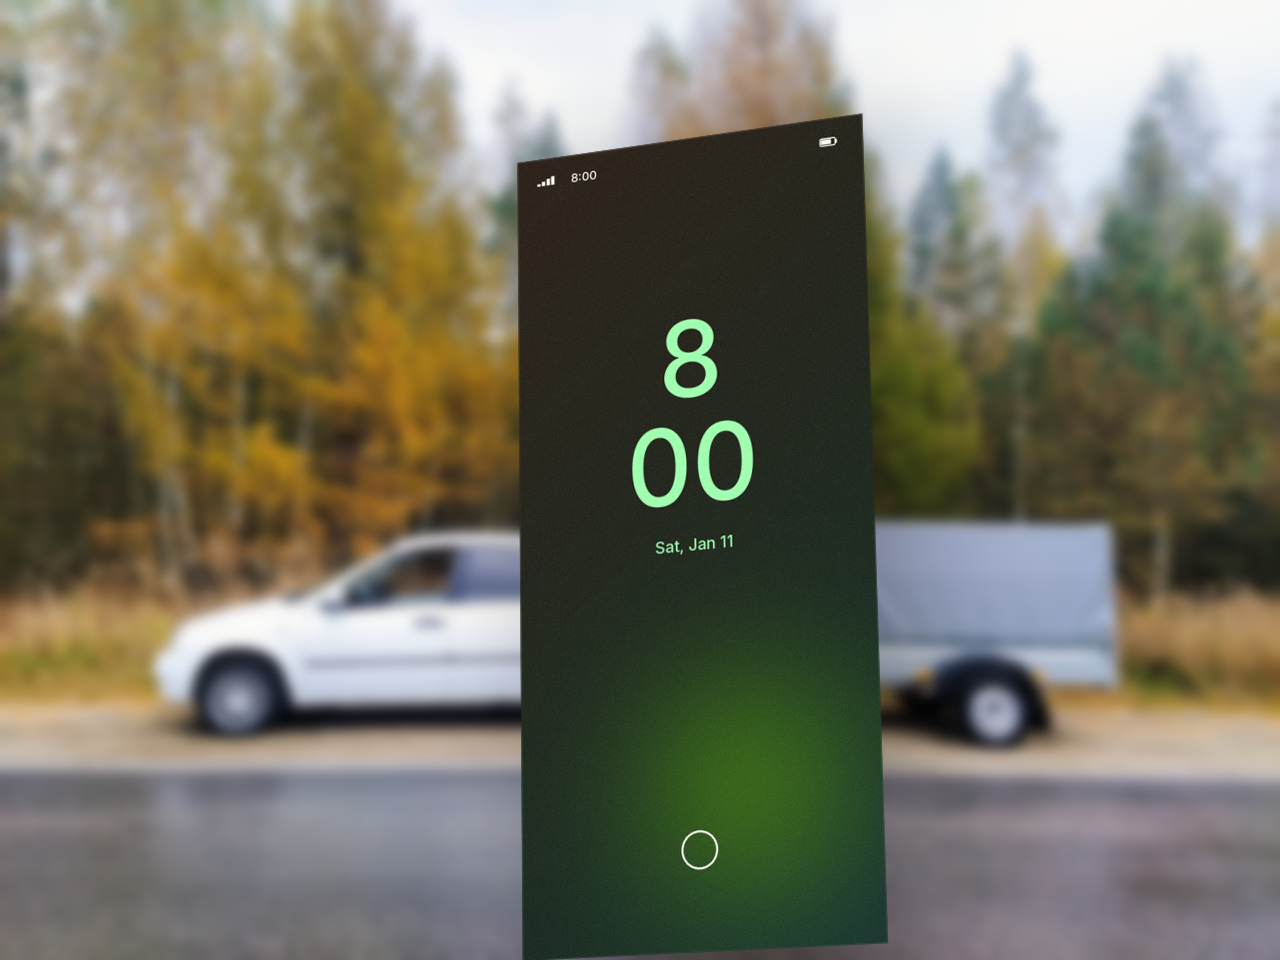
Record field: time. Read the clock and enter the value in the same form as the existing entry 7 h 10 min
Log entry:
8 h 00 min
